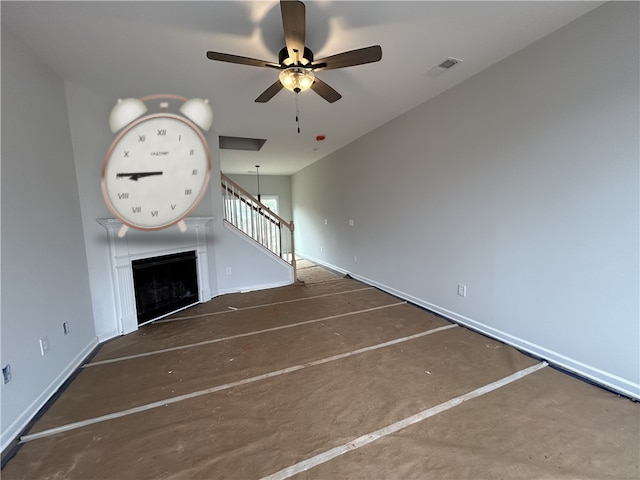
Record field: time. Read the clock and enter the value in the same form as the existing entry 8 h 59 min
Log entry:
8 h 45 min
